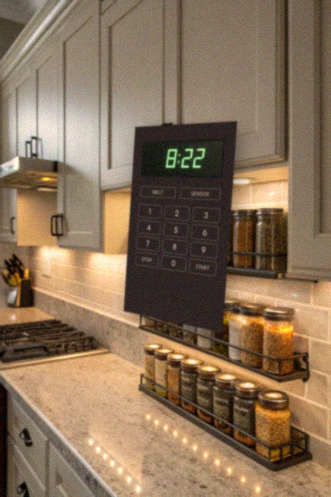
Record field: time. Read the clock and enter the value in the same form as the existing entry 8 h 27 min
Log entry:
8 h 22 min
